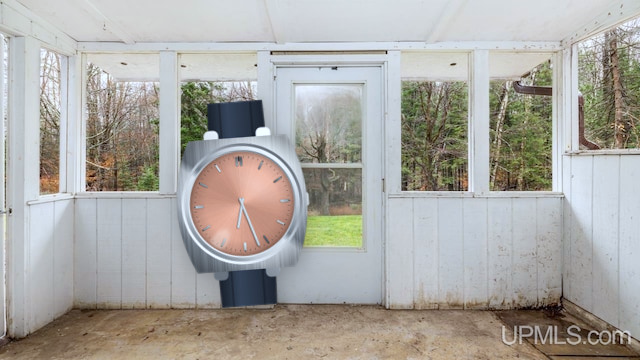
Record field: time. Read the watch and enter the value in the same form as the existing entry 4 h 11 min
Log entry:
6 h 27 min
